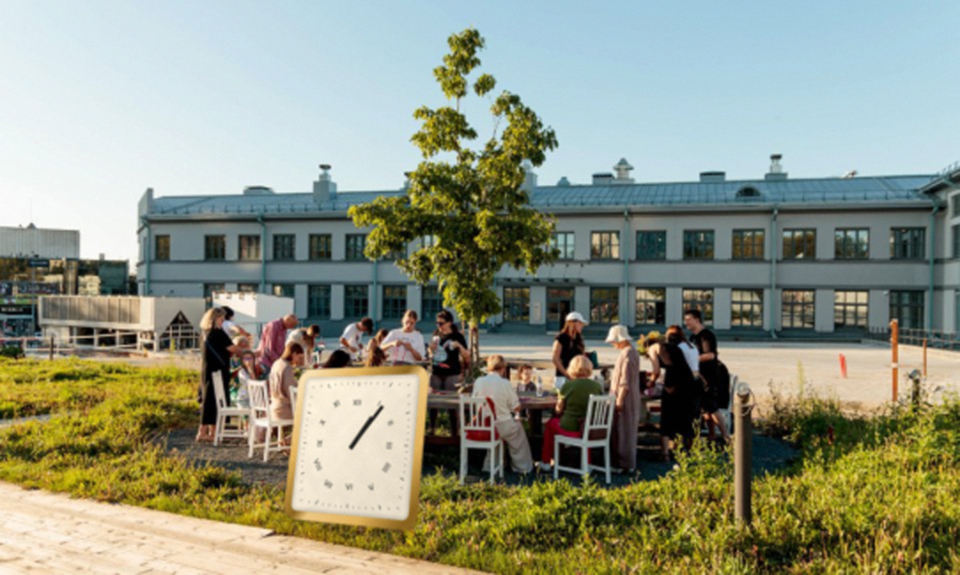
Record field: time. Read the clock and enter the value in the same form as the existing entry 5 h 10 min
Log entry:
1 h 06 min
